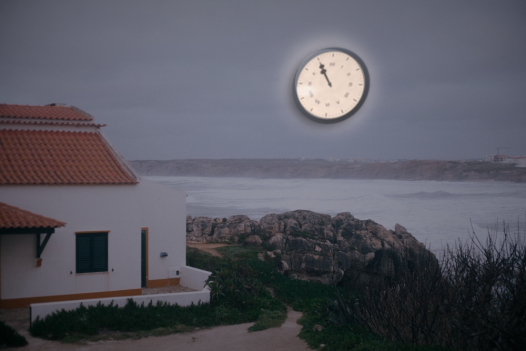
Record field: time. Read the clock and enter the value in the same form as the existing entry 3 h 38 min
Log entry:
10 h 55 min
